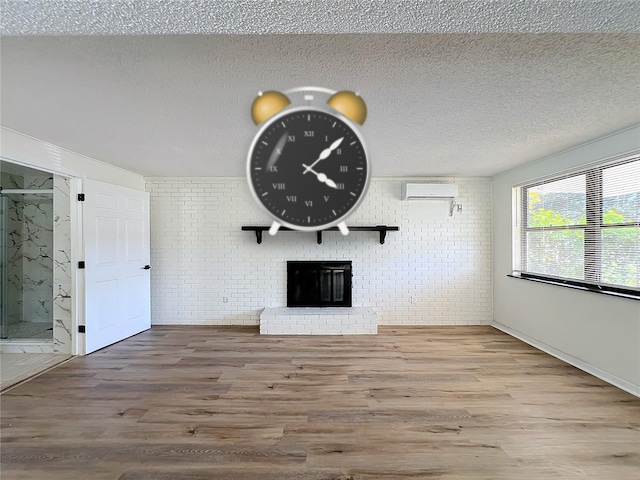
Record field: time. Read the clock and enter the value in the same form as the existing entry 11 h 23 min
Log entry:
4 h 08 min
